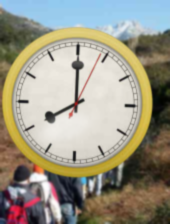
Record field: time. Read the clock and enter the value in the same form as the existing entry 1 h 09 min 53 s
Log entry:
8 h 00 min 04 s
